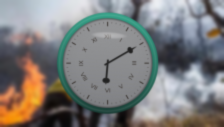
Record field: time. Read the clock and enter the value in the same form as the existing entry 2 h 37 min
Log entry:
6 h 10 min
